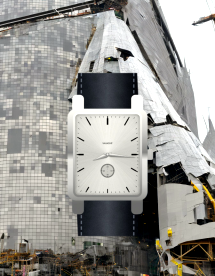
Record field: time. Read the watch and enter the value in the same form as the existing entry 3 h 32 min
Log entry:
8 h 16 min
